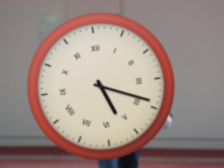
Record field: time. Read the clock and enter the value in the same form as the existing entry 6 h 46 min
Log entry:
5 h 19 min
